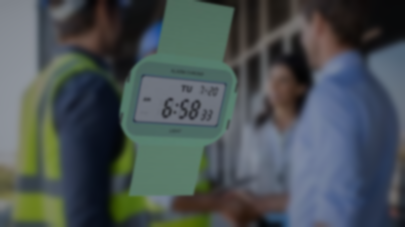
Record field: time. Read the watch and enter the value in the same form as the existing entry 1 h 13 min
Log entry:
6 h 58 min
